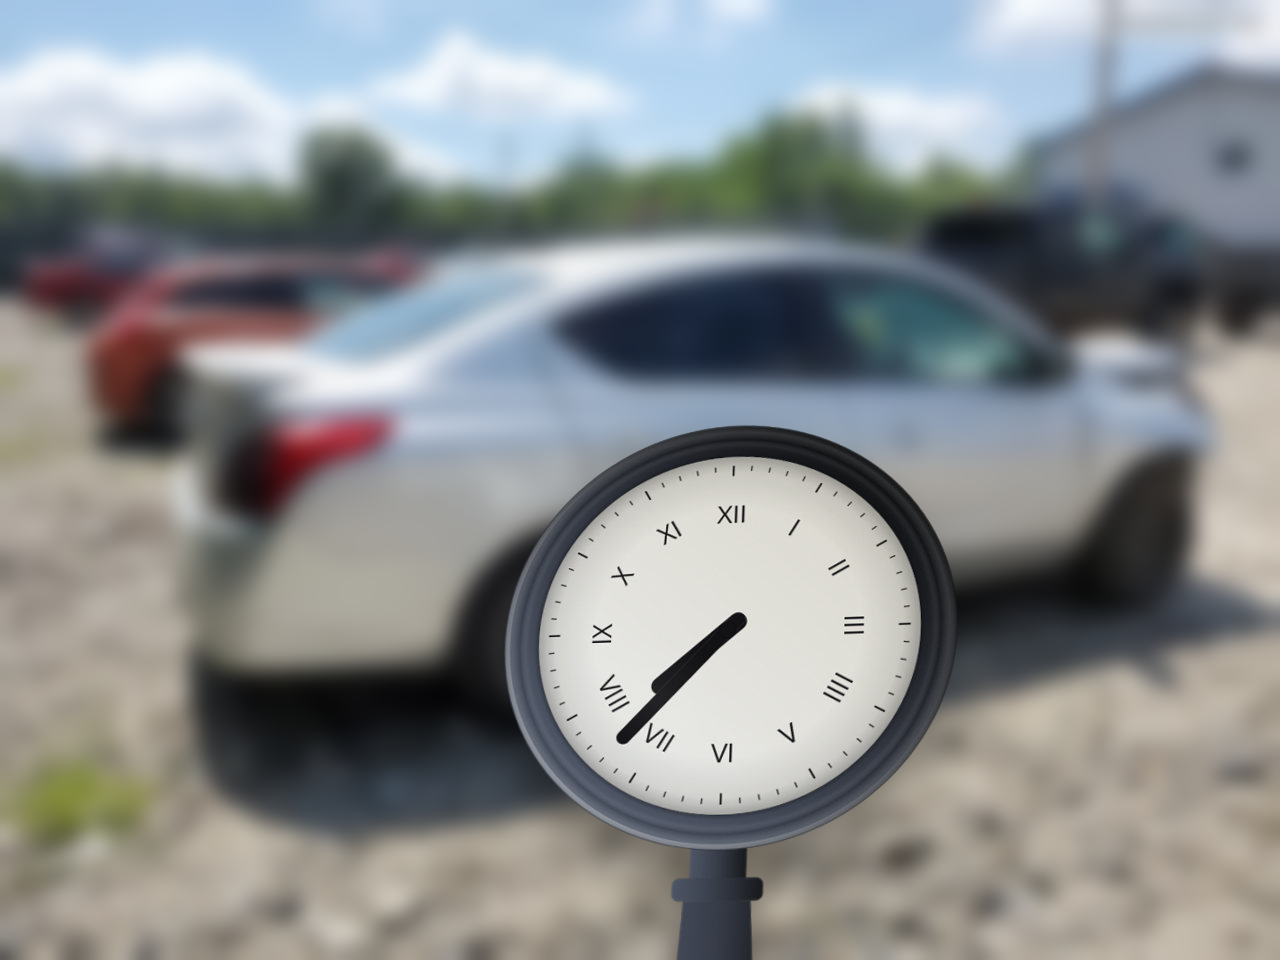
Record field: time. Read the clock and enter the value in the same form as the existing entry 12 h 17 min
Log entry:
7 h 37 min
